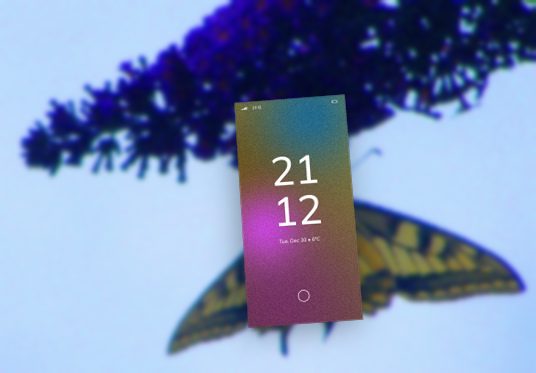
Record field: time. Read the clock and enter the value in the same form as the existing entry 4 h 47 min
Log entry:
21 h 12 min
